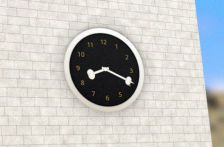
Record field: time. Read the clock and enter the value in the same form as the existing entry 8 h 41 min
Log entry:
8 h 19 min
